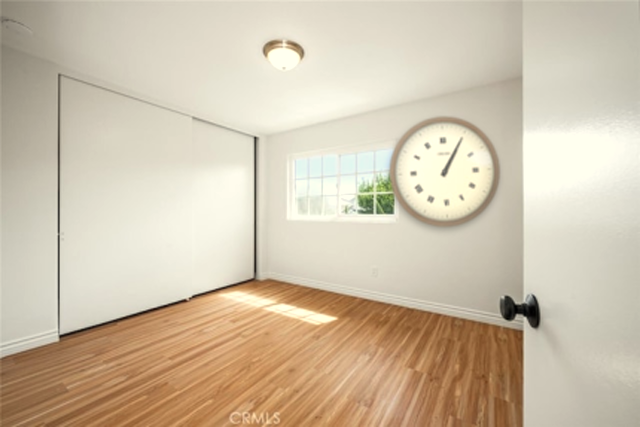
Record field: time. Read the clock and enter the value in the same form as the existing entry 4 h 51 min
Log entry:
1 h 05 min
